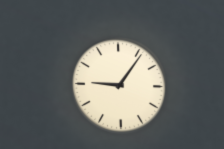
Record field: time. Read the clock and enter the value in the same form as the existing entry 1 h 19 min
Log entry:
9 h 06 min
